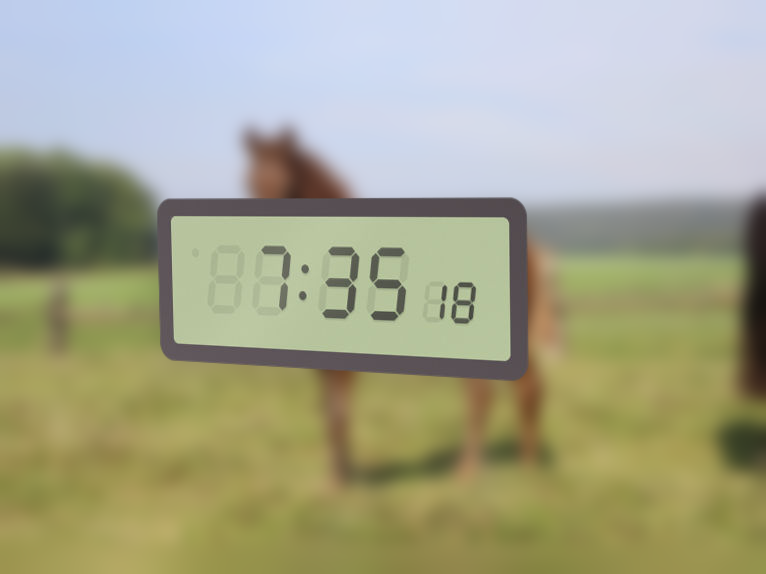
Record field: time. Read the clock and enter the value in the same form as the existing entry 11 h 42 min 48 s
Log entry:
7 h 35 min 18 s
